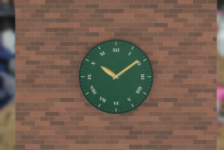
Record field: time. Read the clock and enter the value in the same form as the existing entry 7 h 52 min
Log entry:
10 h 09 min
